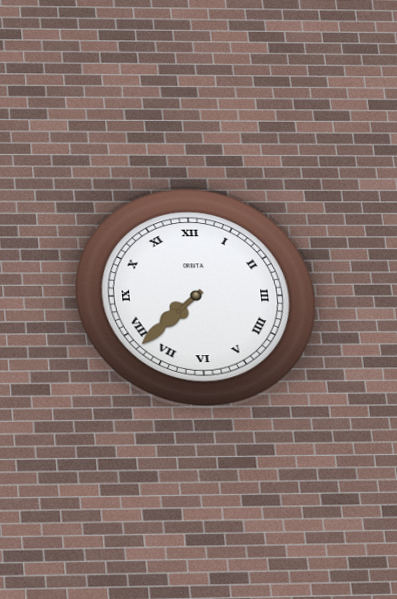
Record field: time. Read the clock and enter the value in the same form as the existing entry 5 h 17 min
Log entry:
7 h 38 min
